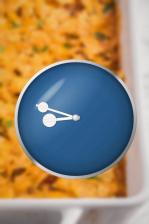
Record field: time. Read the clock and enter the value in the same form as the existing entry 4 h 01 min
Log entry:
8 h 48 min
